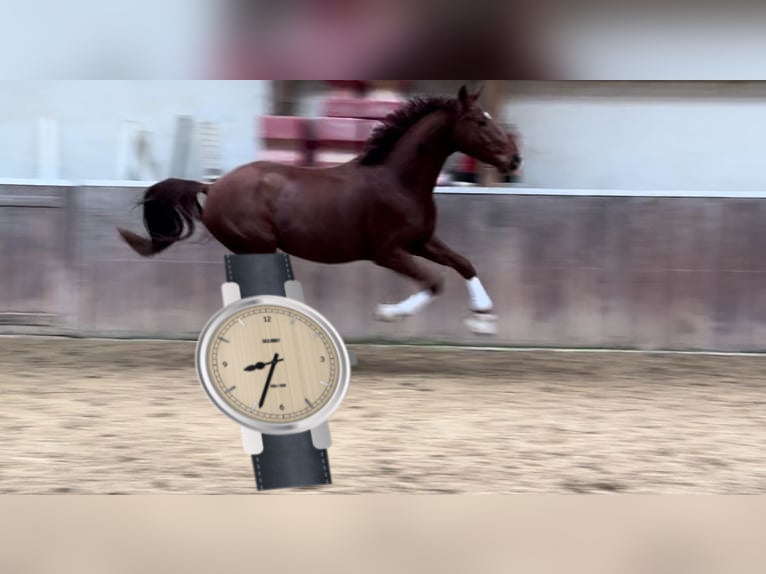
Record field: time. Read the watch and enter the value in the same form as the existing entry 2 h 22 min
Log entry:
8 h 34 min
